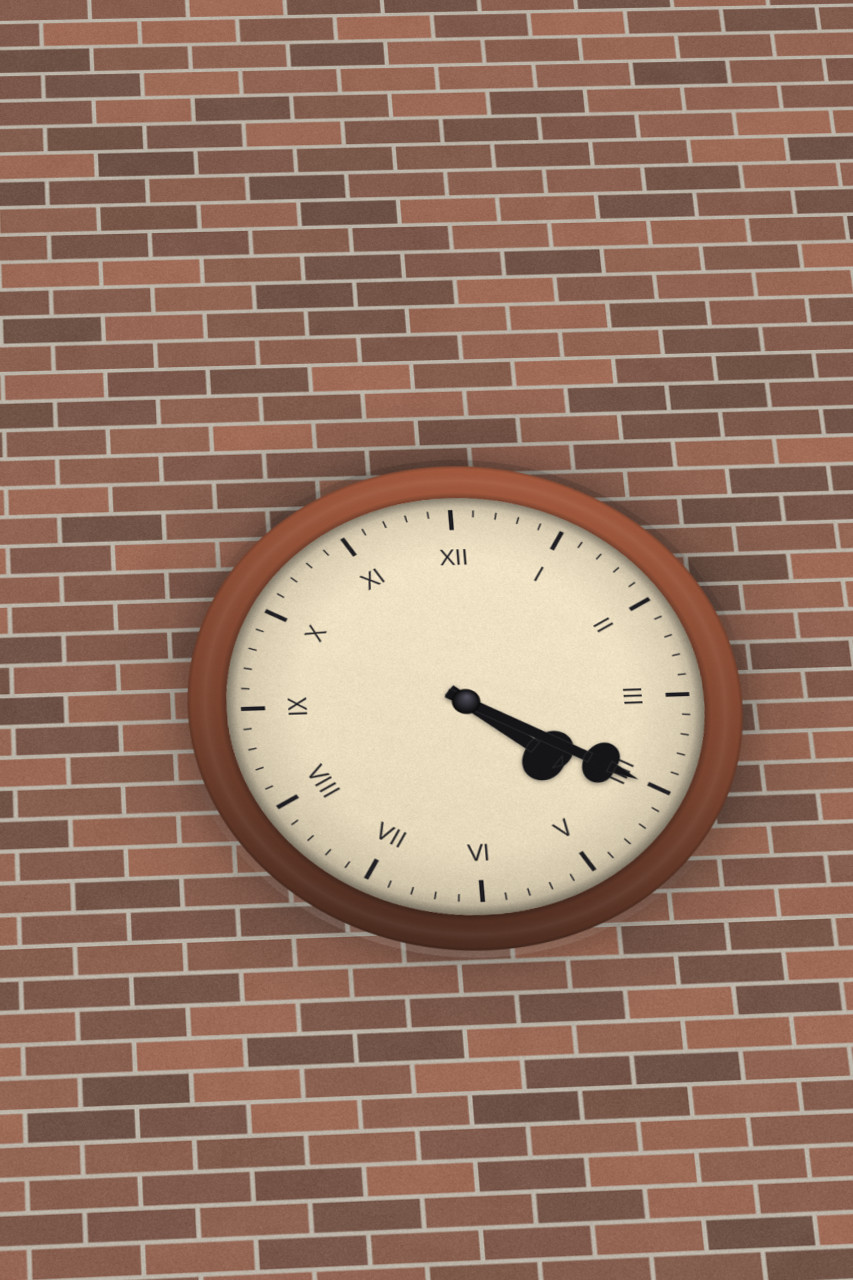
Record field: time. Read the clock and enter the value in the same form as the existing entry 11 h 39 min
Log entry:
4 h 20 min
